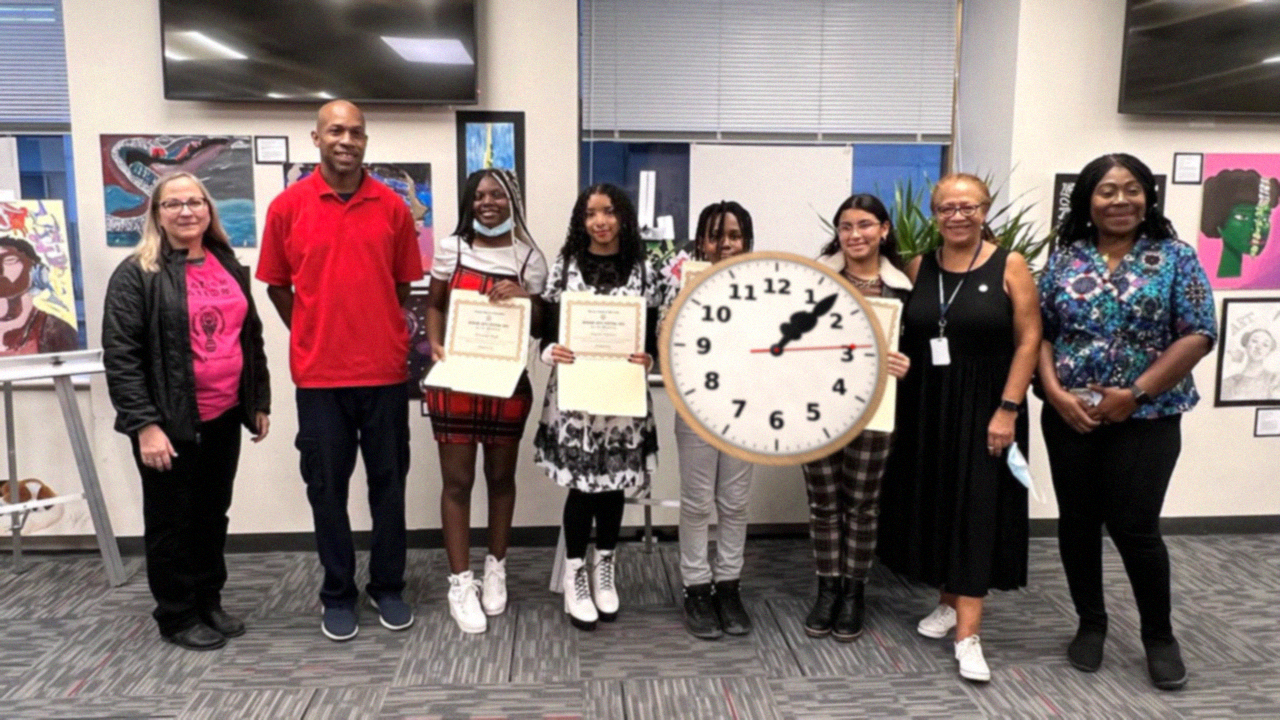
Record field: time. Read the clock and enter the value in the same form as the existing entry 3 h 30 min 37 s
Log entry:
1 h 07 min 14 s
